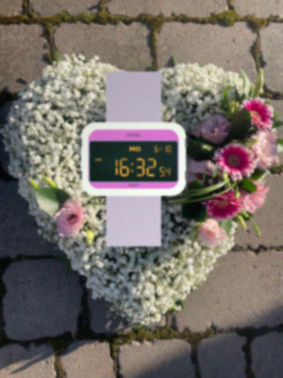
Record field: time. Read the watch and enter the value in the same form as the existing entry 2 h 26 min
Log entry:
16 h 32 min
